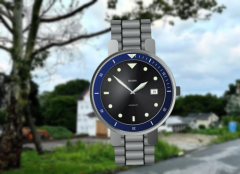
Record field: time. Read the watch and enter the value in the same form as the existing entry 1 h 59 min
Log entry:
1 h 52 min
